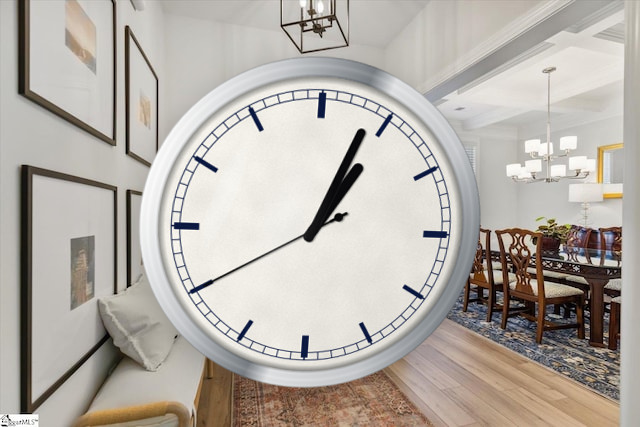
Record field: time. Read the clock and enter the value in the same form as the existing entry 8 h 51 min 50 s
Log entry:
1 h 03 min 40 s
